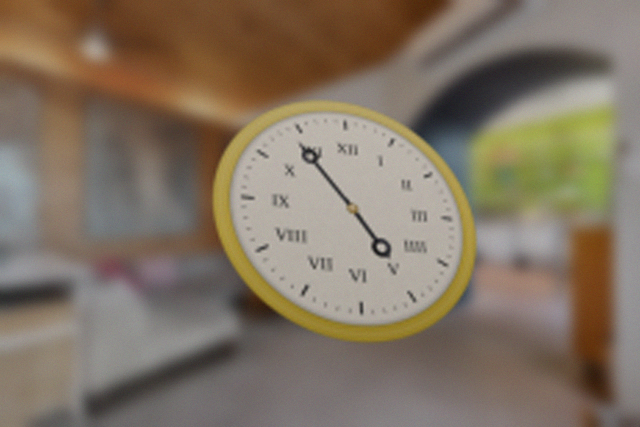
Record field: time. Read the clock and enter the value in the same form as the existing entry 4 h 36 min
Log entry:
4 h 54 min
